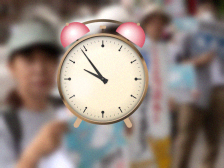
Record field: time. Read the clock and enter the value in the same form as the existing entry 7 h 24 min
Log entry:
9 h 54 min
